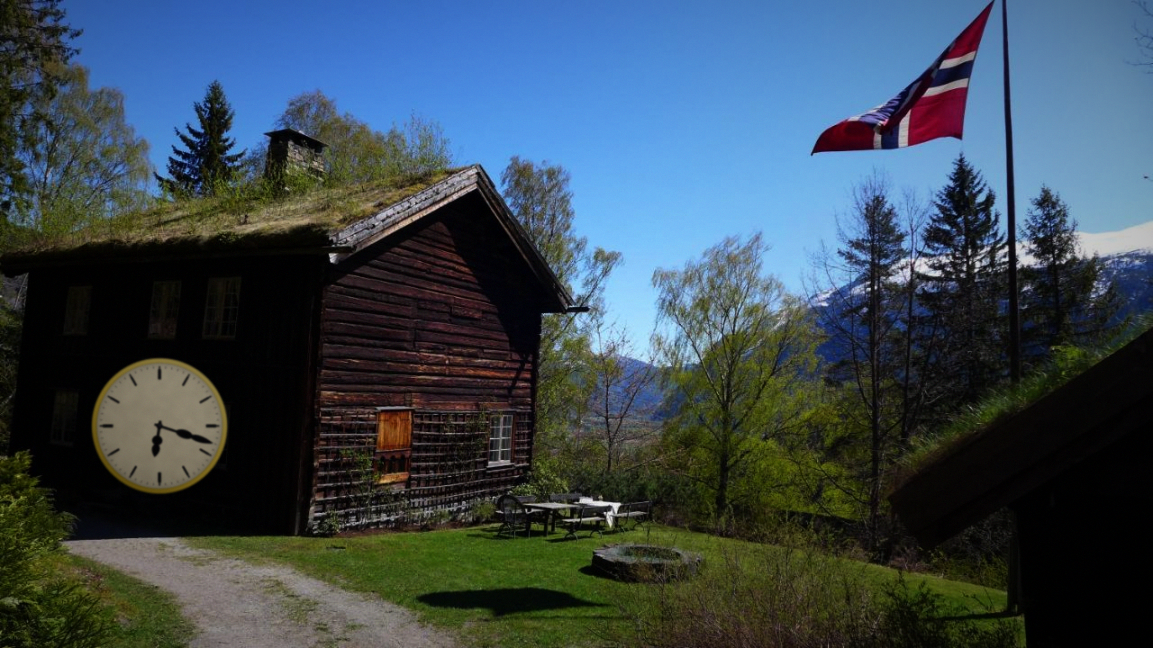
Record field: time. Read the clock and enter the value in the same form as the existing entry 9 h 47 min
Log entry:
6 h 18 min
